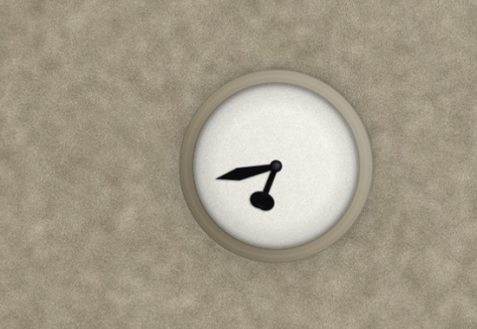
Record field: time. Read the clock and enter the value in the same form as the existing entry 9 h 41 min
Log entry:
6 h 43 min
